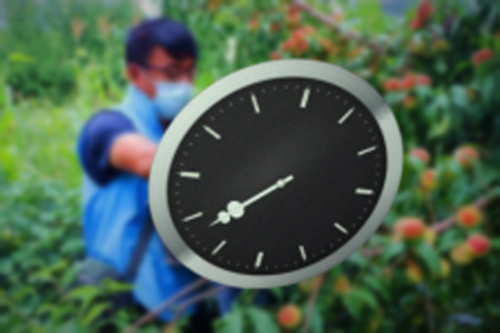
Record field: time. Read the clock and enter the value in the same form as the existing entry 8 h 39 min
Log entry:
7 h 38 min
